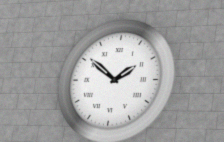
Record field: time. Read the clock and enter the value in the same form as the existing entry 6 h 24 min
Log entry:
1 h 51 min
